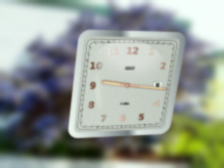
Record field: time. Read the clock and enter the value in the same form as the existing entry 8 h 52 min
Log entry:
9 h 16 min
